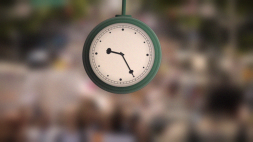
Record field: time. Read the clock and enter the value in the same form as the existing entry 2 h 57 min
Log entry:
9 h 25 min
